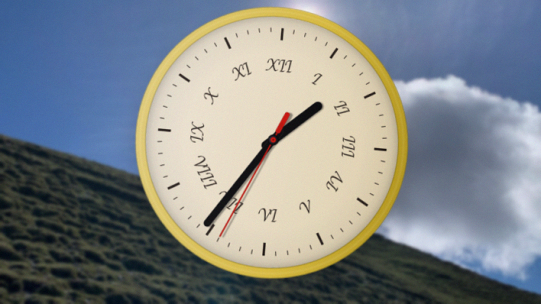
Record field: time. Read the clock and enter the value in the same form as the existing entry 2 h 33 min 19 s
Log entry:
1 h 35 min 34 s
